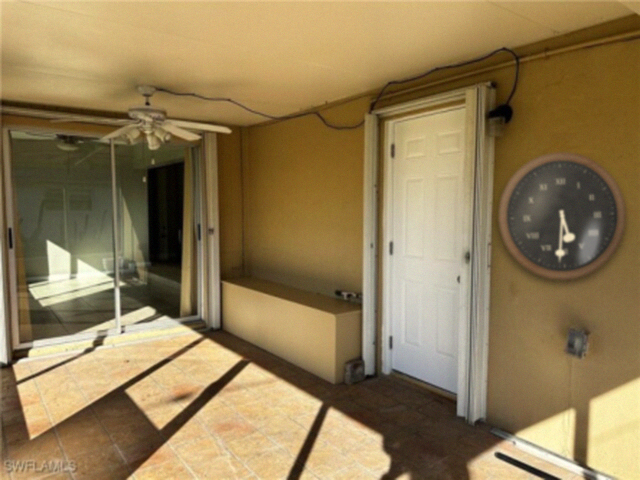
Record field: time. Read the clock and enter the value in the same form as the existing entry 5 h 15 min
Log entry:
5 h 31 min
